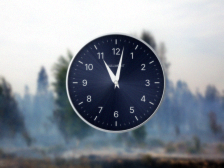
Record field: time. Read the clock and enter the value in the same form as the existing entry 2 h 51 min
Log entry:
11 h 02 min
